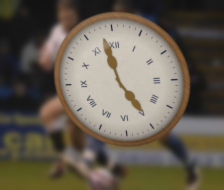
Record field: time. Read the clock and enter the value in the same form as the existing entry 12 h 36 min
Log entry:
4 h 58 min
